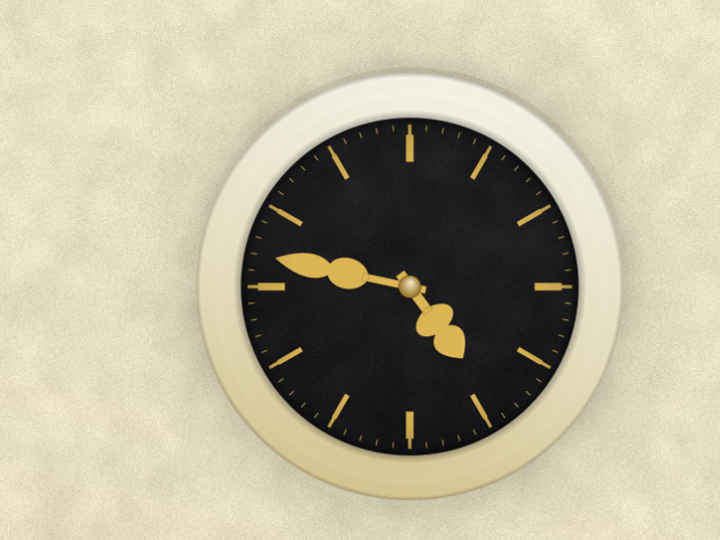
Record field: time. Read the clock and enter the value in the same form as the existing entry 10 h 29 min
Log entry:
4 h 47 min
